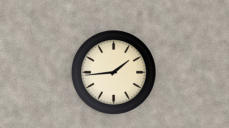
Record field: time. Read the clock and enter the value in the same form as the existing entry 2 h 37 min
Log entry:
1 h 44 min
